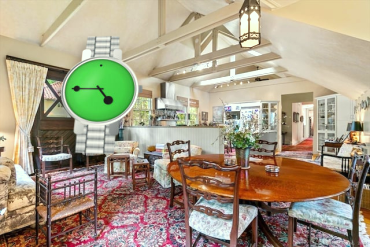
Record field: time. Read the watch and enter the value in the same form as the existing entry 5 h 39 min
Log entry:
4 h 45 min
